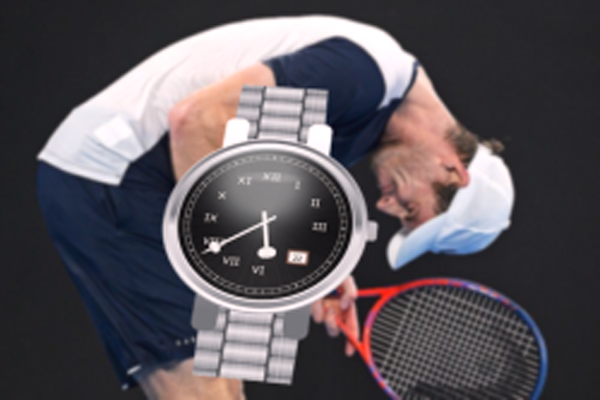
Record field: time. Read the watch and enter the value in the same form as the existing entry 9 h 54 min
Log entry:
5 h 39 min
